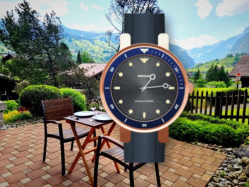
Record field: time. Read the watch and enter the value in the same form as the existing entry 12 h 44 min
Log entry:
1 h 14 min
